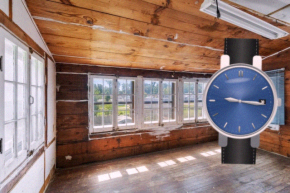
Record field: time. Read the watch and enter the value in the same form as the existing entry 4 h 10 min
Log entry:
9 h 16 min
